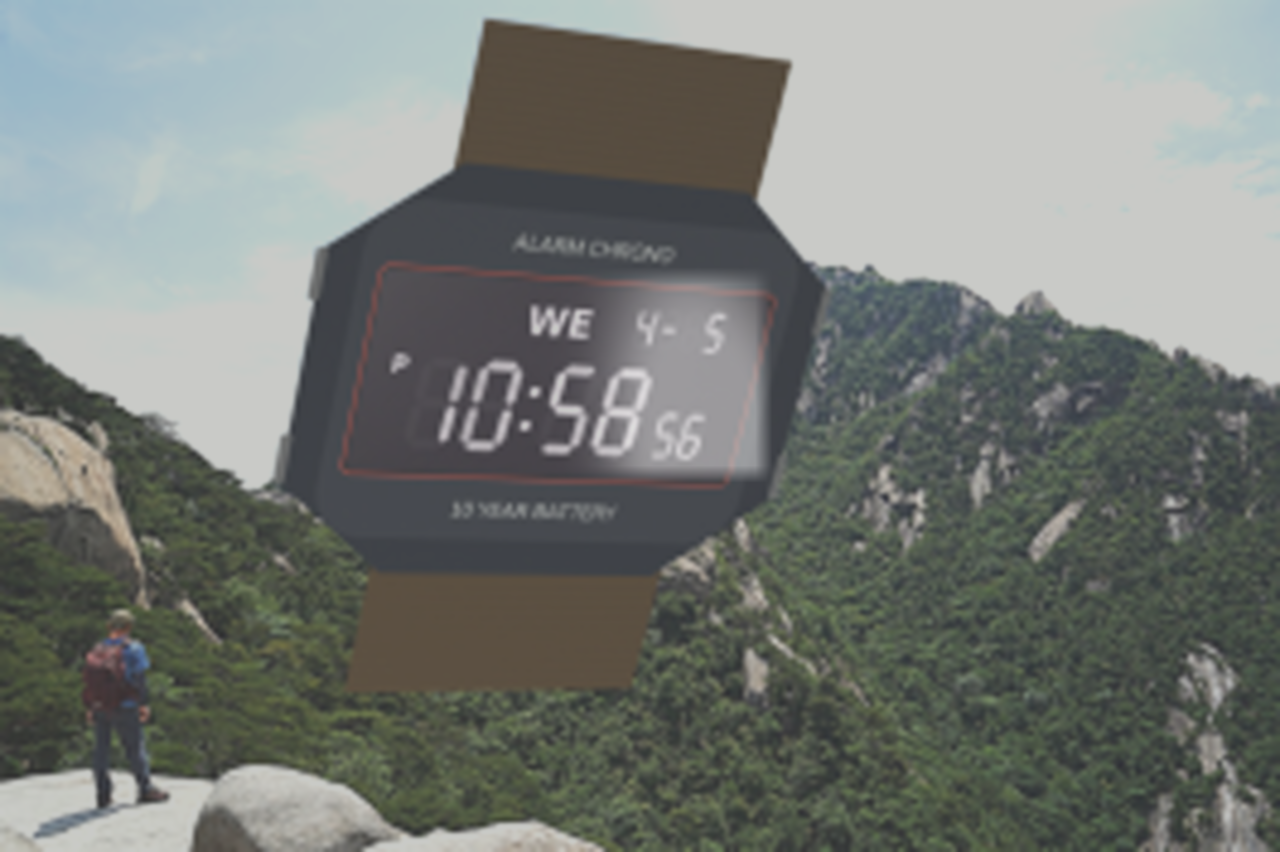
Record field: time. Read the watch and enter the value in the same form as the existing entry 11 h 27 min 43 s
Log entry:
10 h 58 min 56 s
